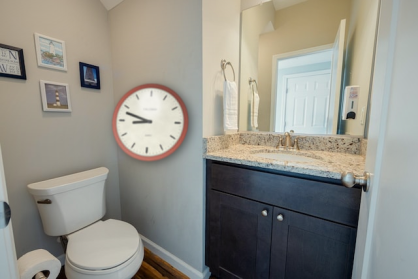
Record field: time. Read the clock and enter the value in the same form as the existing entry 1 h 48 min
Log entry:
8 h 48 min
